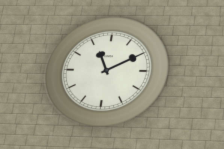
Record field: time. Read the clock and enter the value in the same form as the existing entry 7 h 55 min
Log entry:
11 h 10 min
